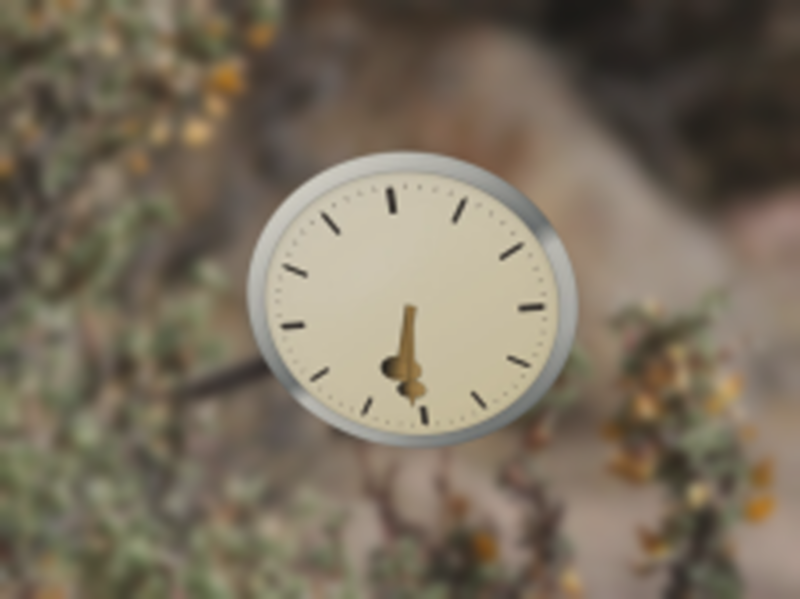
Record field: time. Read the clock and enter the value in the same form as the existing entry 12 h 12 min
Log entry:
6 h 31 min
